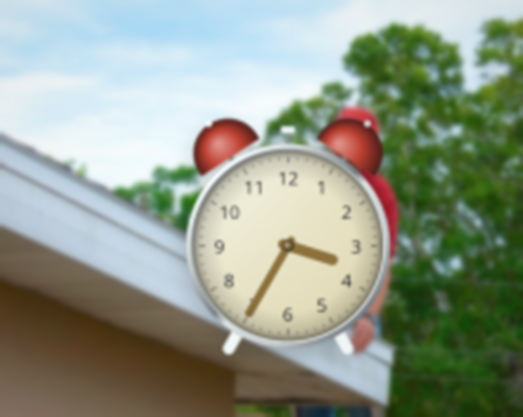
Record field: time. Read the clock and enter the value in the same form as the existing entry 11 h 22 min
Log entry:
3 h 35 min
